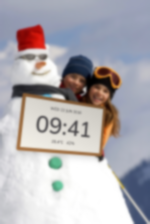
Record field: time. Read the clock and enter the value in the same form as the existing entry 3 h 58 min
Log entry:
9 h 41 min
